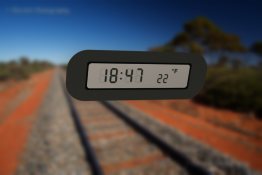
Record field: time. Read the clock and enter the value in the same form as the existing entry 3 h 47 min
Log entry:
18 h 47 min
